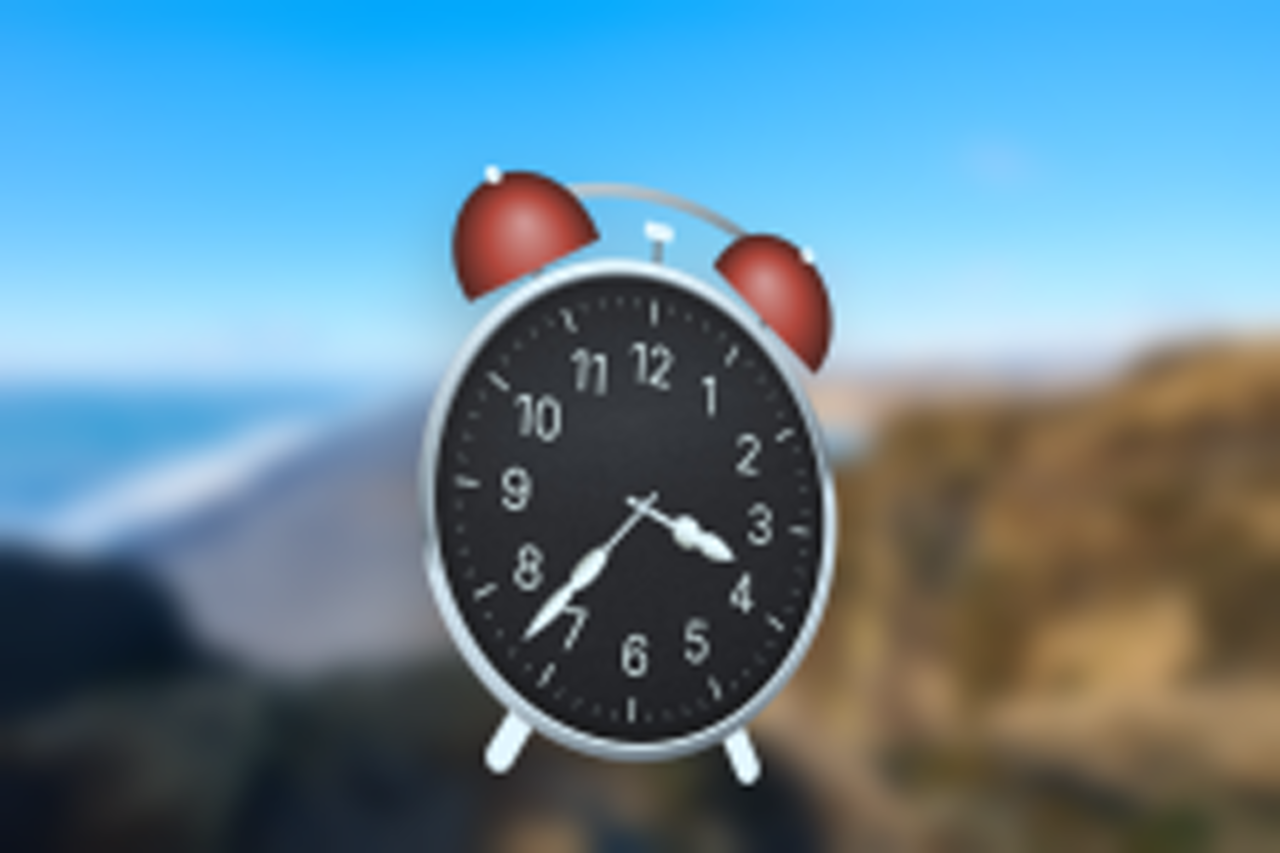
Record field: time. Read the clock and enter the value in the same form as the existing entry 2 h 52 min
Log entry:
3 h 37 min
